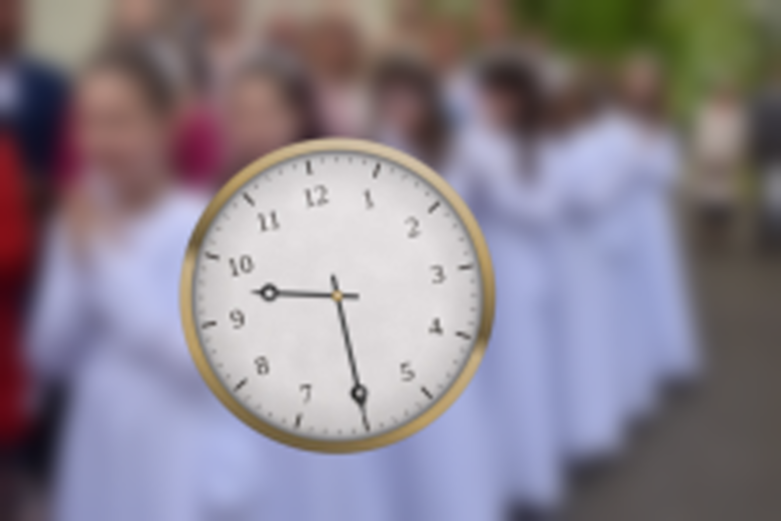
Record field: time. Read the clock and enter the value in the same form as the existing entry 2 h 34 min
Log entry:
9 h 30 min
